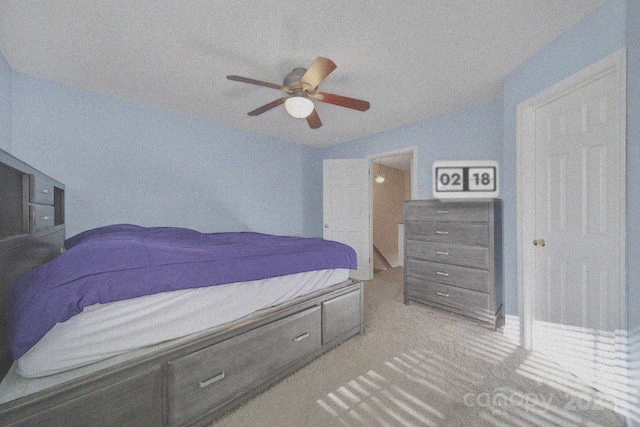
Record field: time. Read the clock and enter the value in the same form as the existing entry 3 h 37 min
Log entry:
2 h 18 min
